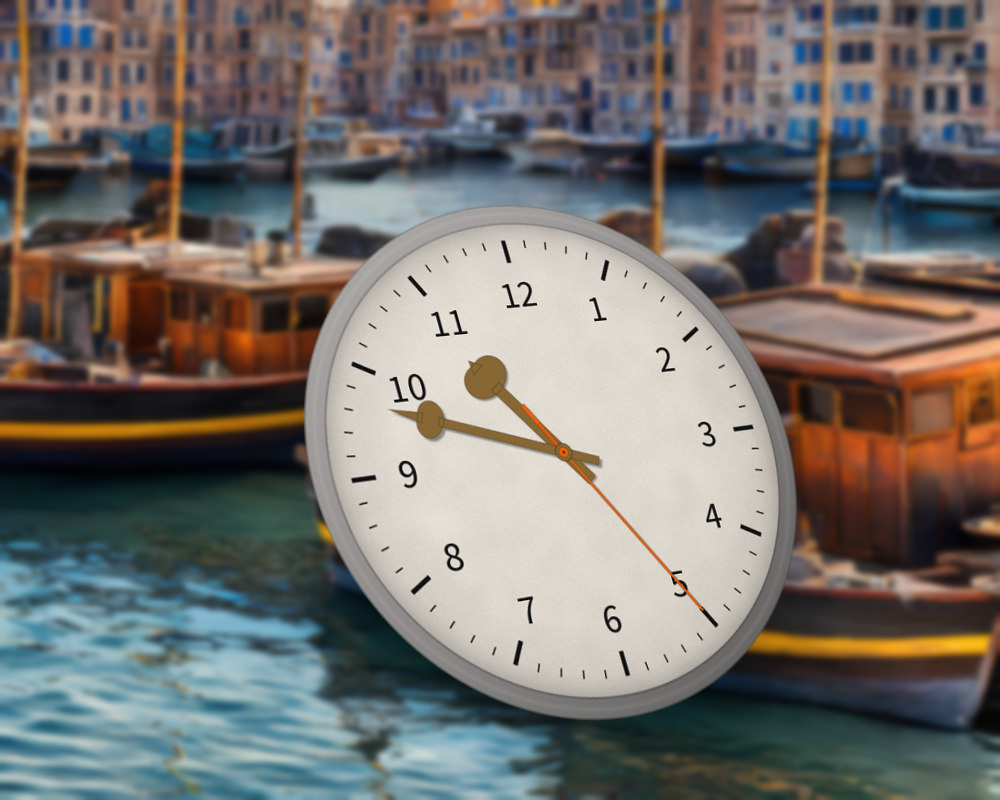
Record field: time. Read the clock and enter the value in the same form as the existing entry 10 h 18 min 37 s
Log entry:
10 h 48 min 25 s
